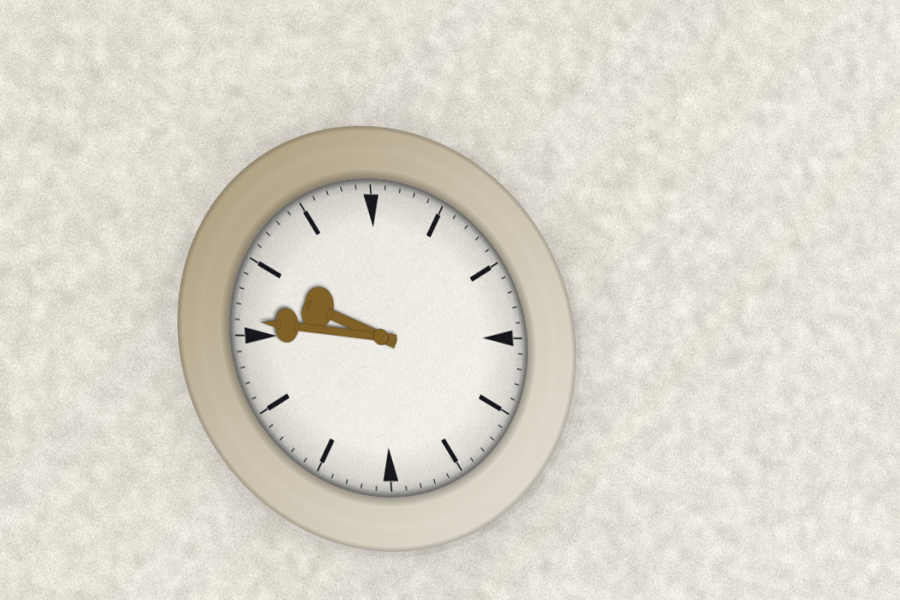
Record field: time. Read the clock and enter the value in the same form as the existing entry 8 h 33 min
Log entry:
9 h 46 min
